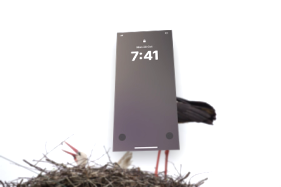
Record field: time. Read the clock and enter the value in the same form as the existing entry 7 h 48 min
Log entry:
7 h 41 min
